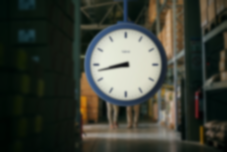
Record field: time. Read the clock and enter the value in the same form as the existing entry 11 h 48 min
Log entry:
8 h 43 min
